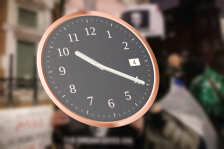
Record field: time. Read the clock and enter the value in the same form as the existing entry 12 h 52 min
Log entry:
10 h 20 min
